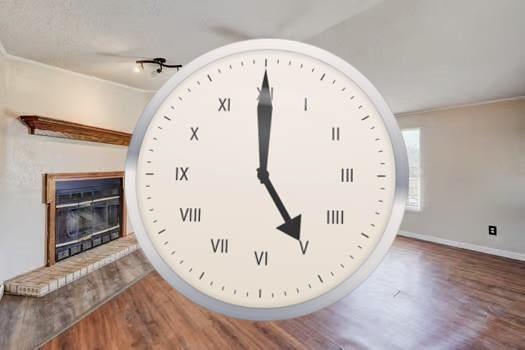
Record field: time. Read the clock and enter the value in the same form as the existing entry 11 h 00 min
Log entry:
5 h 00 min
